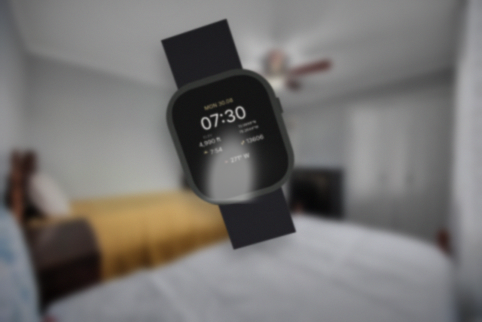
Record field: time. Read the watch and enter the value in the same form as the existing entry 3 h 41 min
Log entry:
7 h 30 min
